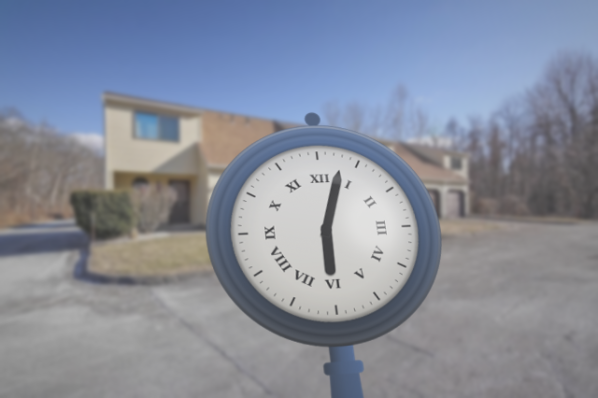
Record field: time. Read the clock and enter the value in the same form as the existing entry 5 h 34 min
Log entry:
6 h 03 min
